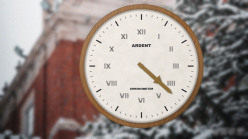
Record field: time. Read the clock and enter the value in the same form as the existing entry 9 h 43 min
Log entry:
4 h 22 min
